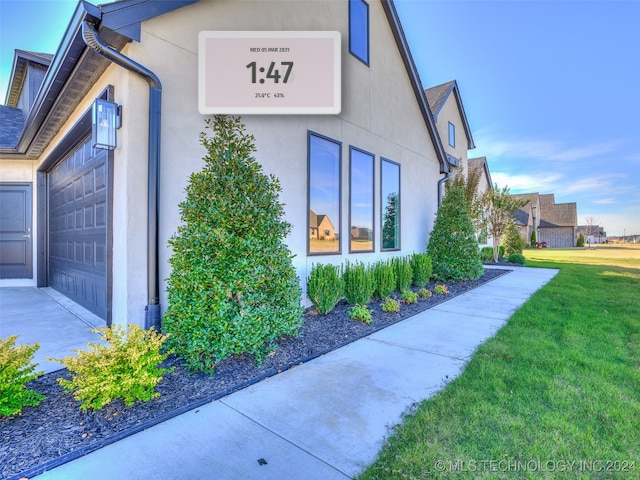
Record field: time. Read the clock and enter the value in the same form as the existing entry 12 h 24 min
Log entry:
1 h 47 min
